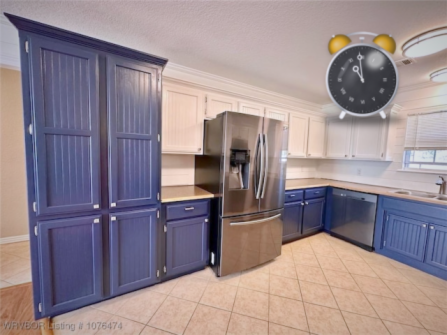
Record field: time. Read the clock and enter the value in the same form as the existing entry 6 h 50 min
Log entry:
10 h 59 min
